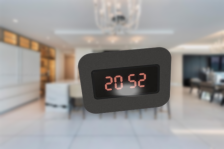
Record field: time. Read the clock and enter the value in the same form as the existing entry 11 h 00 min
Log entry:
20 h 52 min
